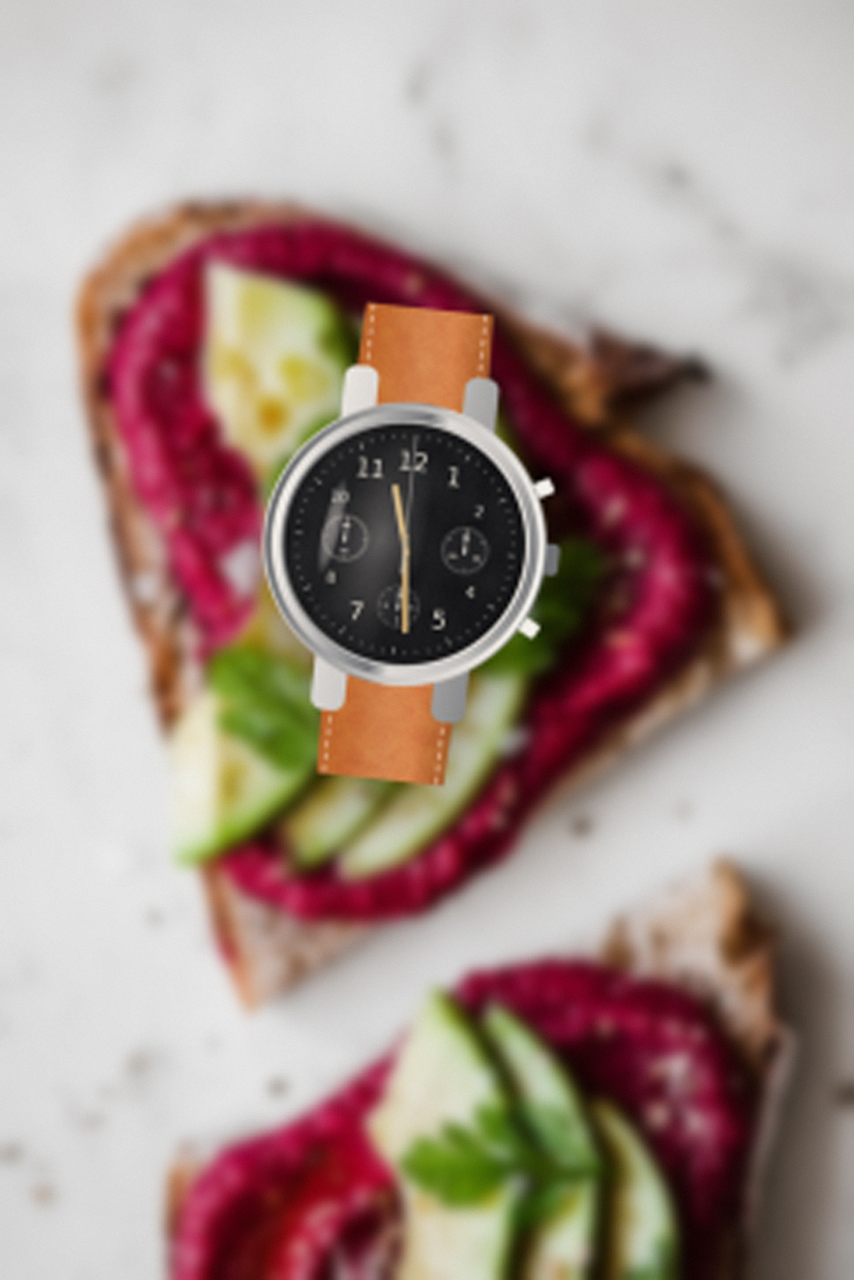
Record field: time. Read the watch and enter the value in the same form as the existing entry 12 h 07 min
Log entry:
11 h 29 min
